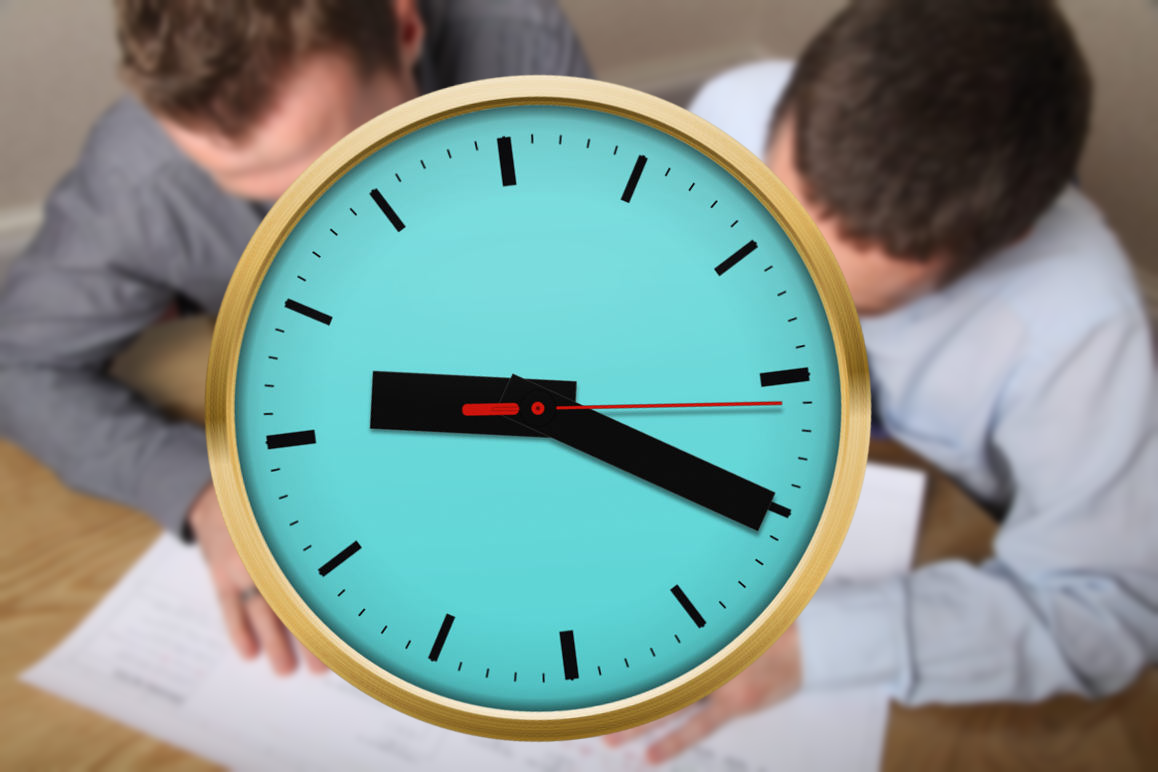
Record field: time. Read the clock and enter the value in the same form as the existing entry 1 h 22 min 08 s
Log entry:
9 h 20 min 16 s
